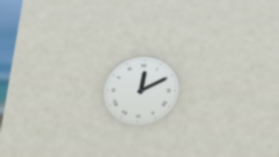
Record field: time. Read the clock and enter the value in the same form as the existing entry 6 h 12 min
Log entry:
12 h 10 min
